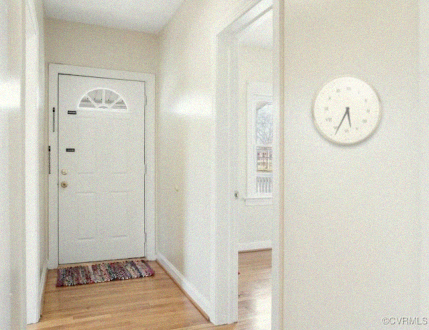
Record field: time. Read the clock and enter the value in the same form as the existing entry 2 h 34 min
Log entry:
5 h 34 min
